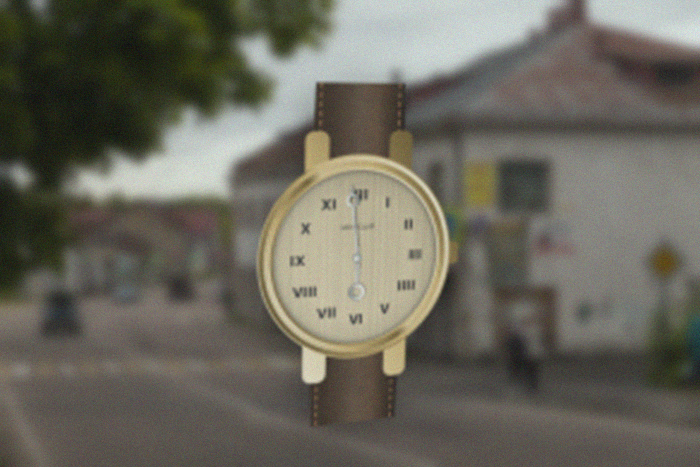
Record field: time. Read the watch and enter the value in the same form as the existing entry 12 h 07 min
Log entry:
5 h 59 min
